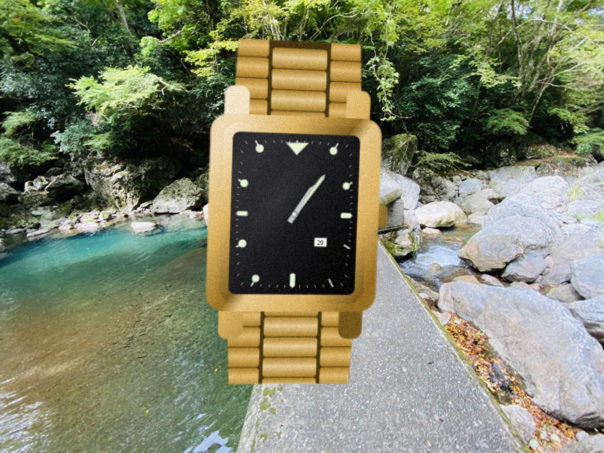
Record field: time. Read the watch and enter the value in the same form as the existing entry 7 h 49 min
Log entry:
1 h 06 min
